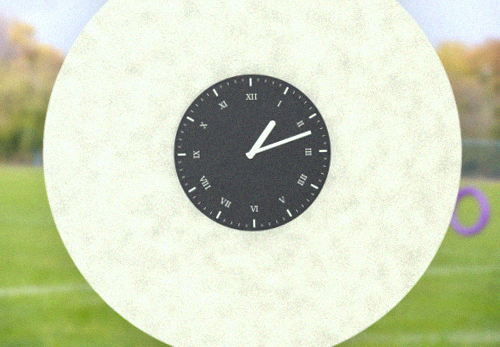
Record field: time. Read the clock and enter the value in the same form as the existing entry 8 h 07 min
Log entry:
1 h 12 min
